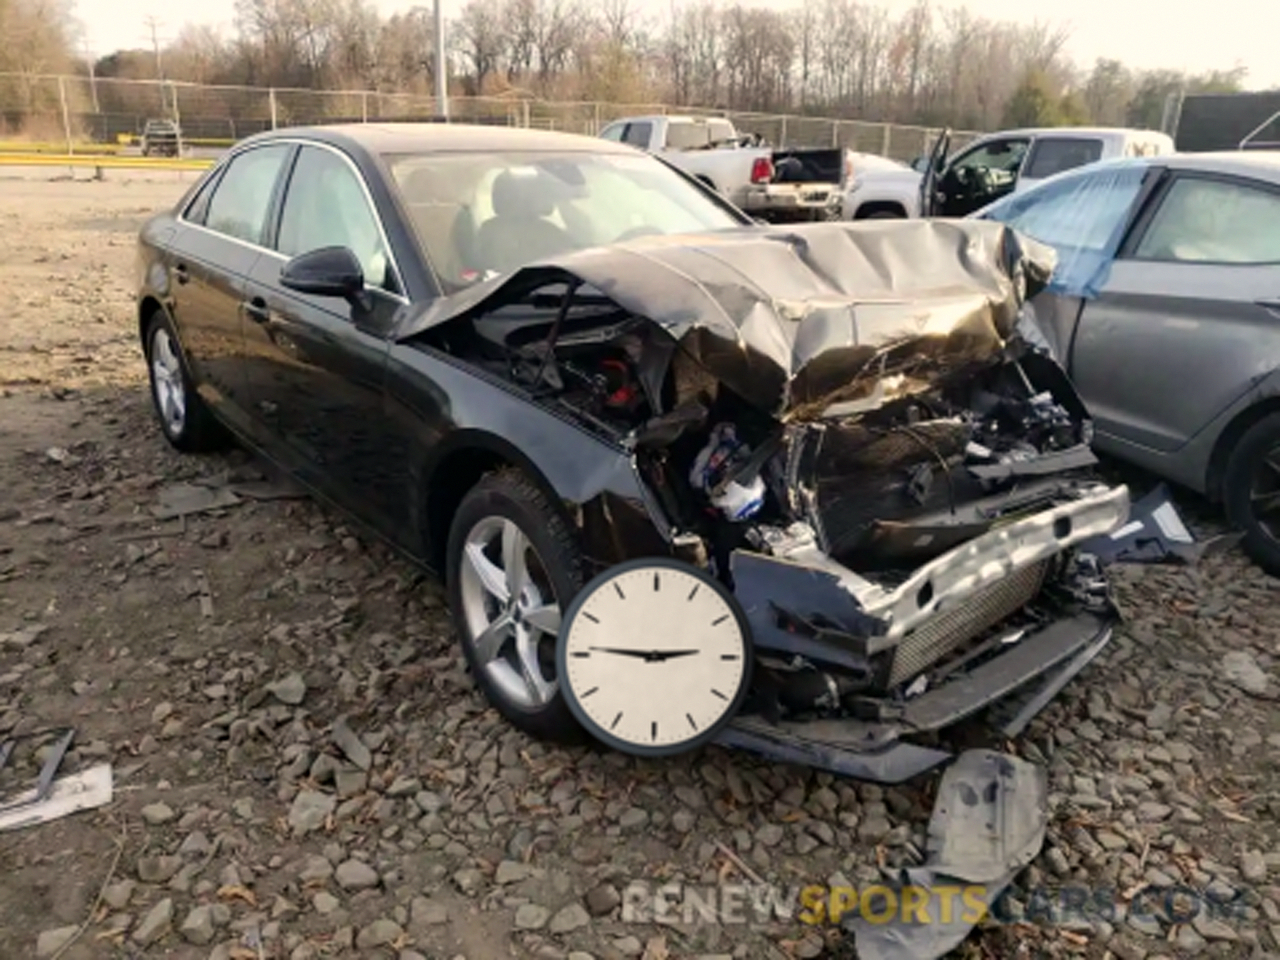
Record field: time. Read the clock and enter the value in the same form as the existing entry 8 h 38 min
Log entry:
2 h 46 min
